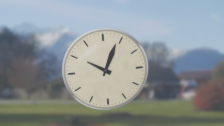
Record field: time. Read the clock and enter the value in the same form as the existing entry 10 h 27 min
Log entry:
10 h 04 min
